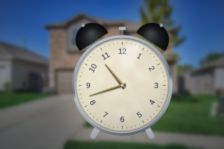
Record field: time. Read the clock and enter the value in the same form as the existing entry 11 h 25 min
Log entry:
10 h 42 min
